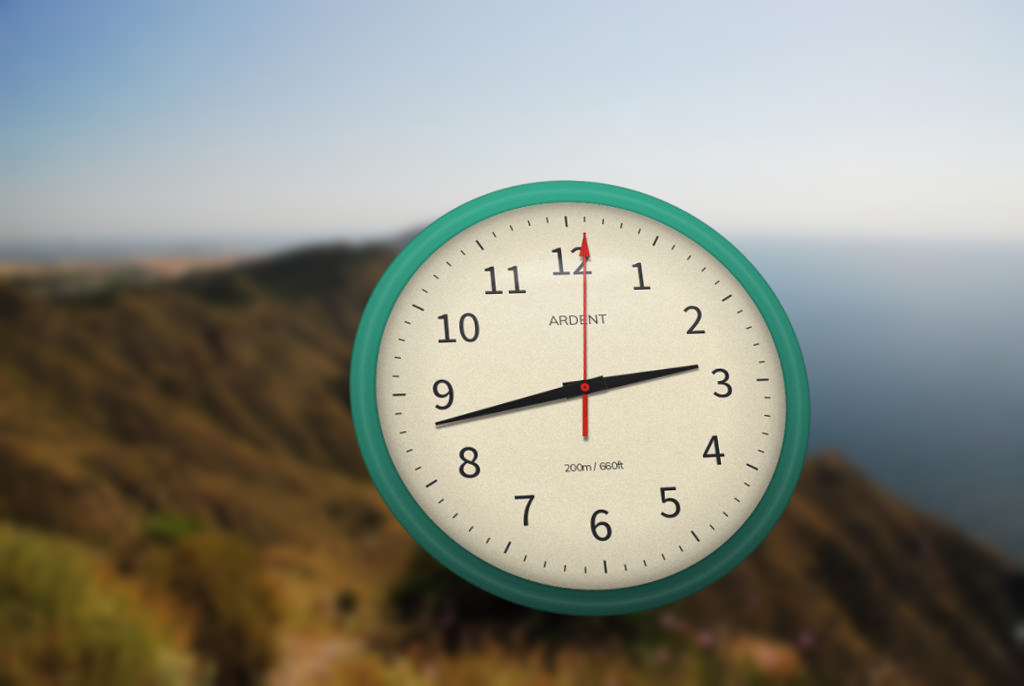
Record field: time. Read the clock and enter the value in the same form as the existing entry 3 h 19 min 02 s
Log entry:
2 h 43 min 01 s
